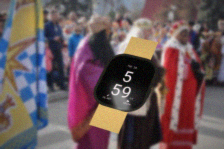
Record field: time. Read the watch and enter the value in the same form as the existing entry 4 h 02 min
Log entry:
5 h 59 min
